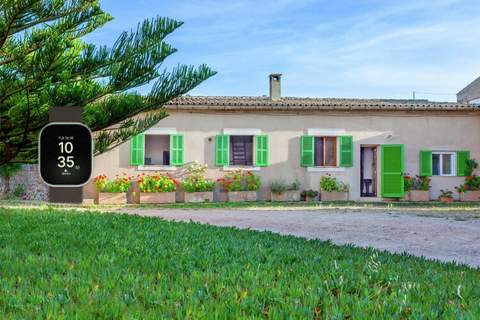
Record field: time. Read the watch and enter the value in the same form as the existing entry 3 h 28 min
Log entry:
10 h 35 min
